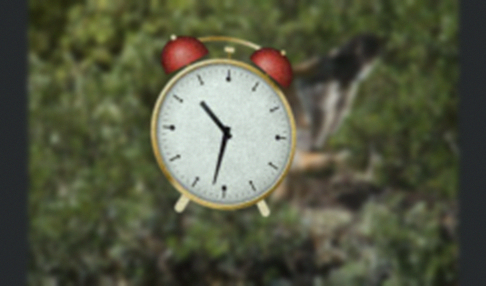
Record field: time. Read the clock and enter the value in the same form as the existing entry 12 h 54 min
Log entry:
10 h 32 min
